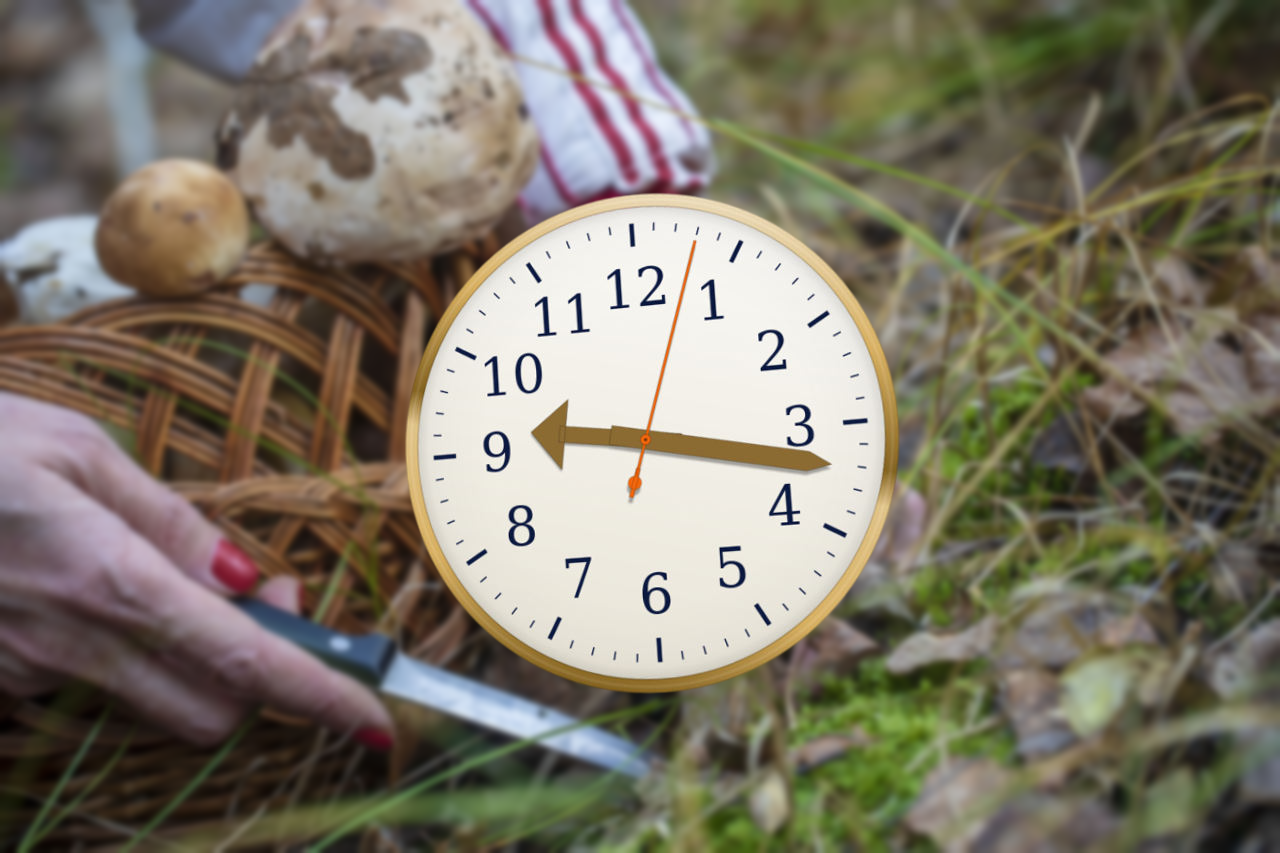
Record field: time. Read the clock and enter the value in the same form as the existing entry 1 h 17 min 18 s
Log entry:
9 h 17 min 03 s
